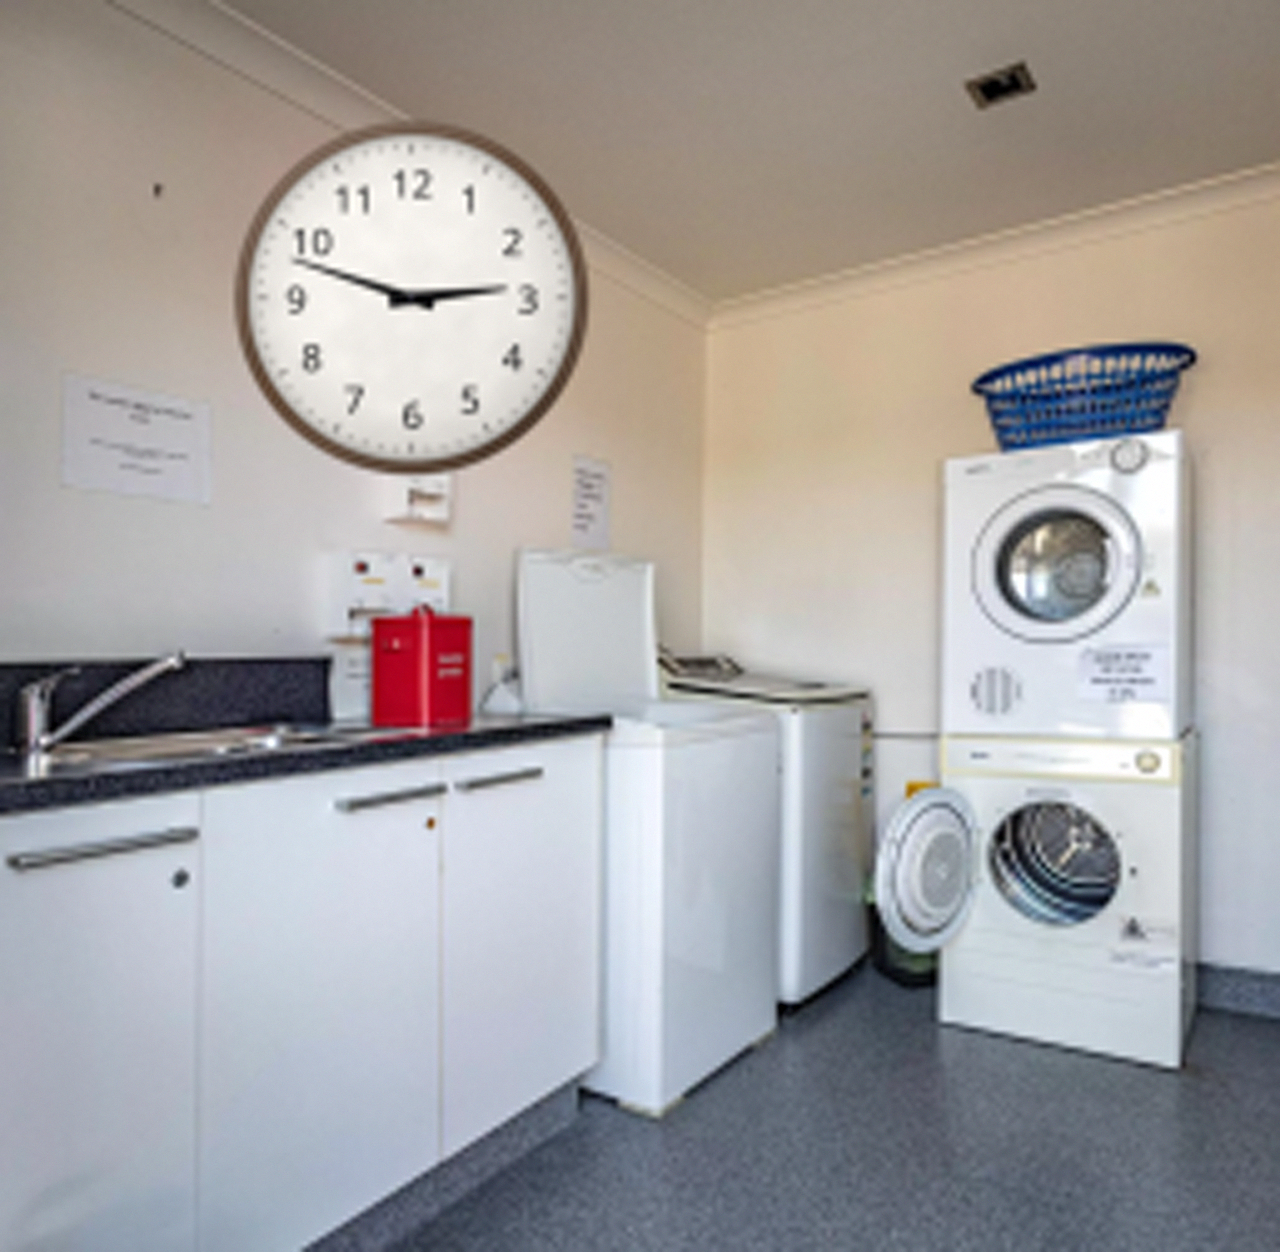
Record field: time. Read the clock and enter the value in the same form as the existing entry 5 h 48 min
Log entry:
2 h 48 min
